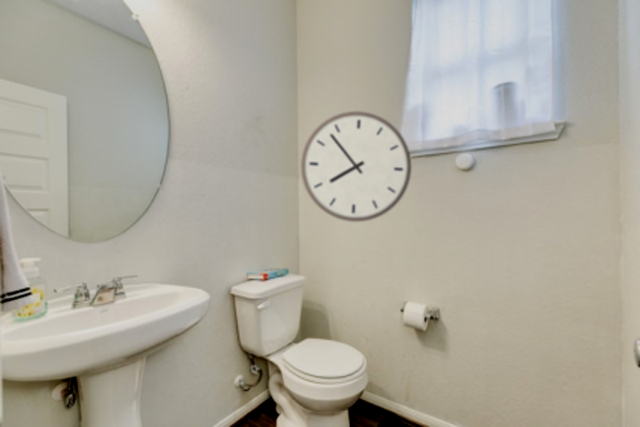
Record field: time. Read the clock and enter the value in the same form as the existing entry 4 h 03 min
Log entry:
7 h 53 min
